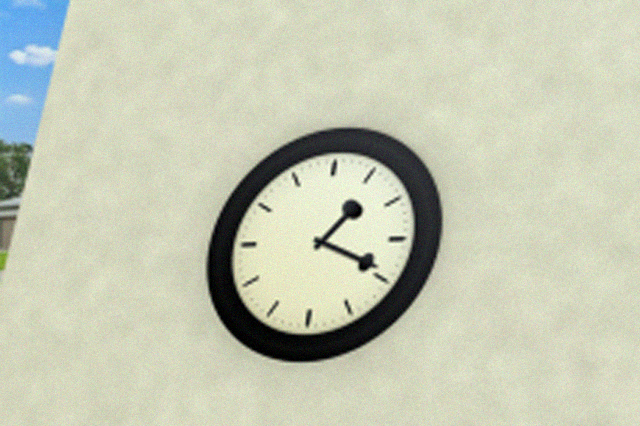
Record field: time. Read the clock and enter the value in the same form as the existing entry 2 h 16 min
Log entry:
1 h 19 min
